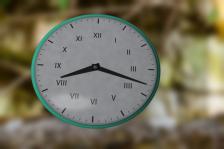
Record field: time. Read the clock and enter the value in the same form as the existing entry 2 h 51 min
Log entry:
8 h 18 min
